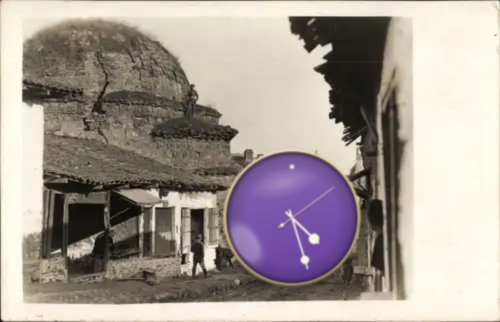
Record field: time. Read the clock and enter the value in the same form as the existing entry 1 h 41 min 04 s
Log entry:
4 h 27 min 09 s
